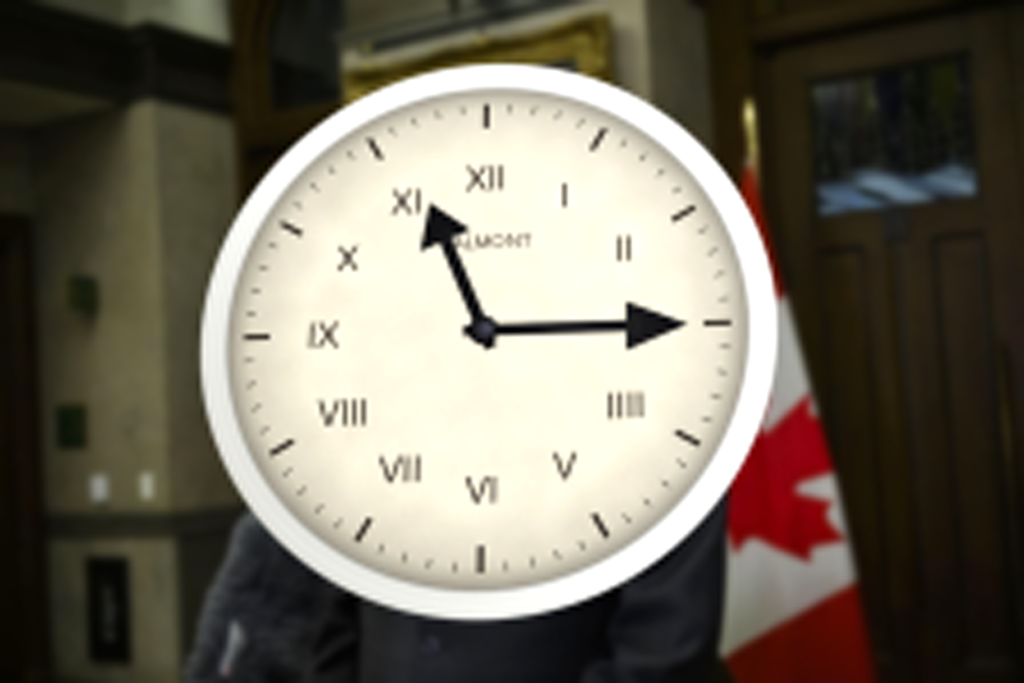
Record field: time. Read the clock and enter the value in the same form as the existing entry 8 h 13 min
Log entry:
11 h 15 min
